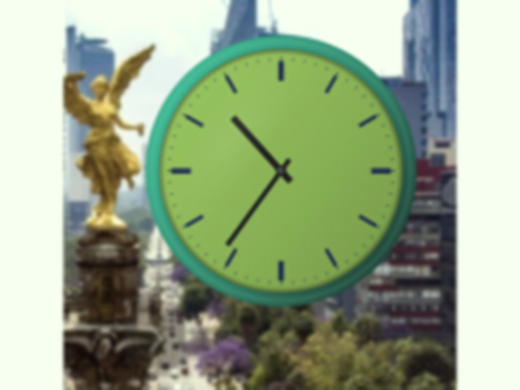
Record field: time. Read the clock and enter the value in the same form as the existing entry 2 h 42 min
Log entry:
10 h 36 min
